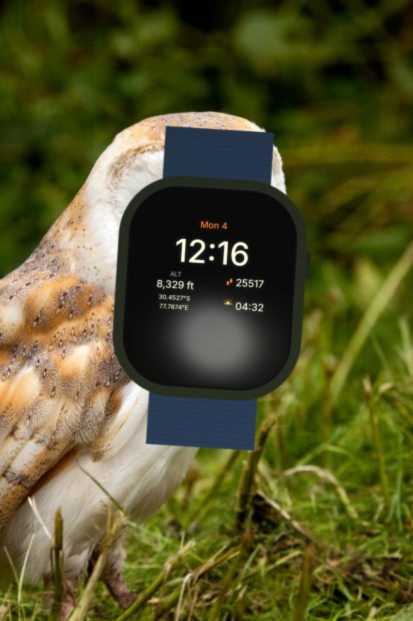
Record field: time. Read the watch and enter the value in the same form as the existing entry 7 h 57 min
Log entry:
12 h 16 min
